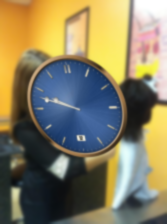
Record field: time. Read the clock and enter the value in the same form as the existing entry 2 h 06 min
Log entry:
9 h 48 min
